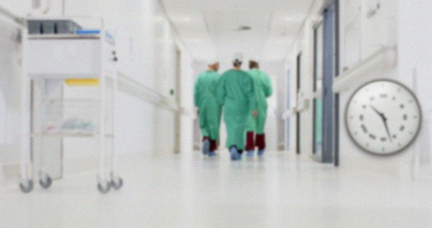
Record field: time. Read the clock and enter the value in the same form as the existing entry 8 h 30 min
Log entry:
10 h 27 min
